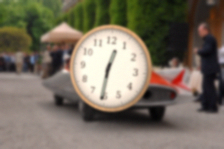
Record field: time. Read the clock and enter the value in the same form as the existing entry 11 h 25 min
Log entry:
12 h 31 min
